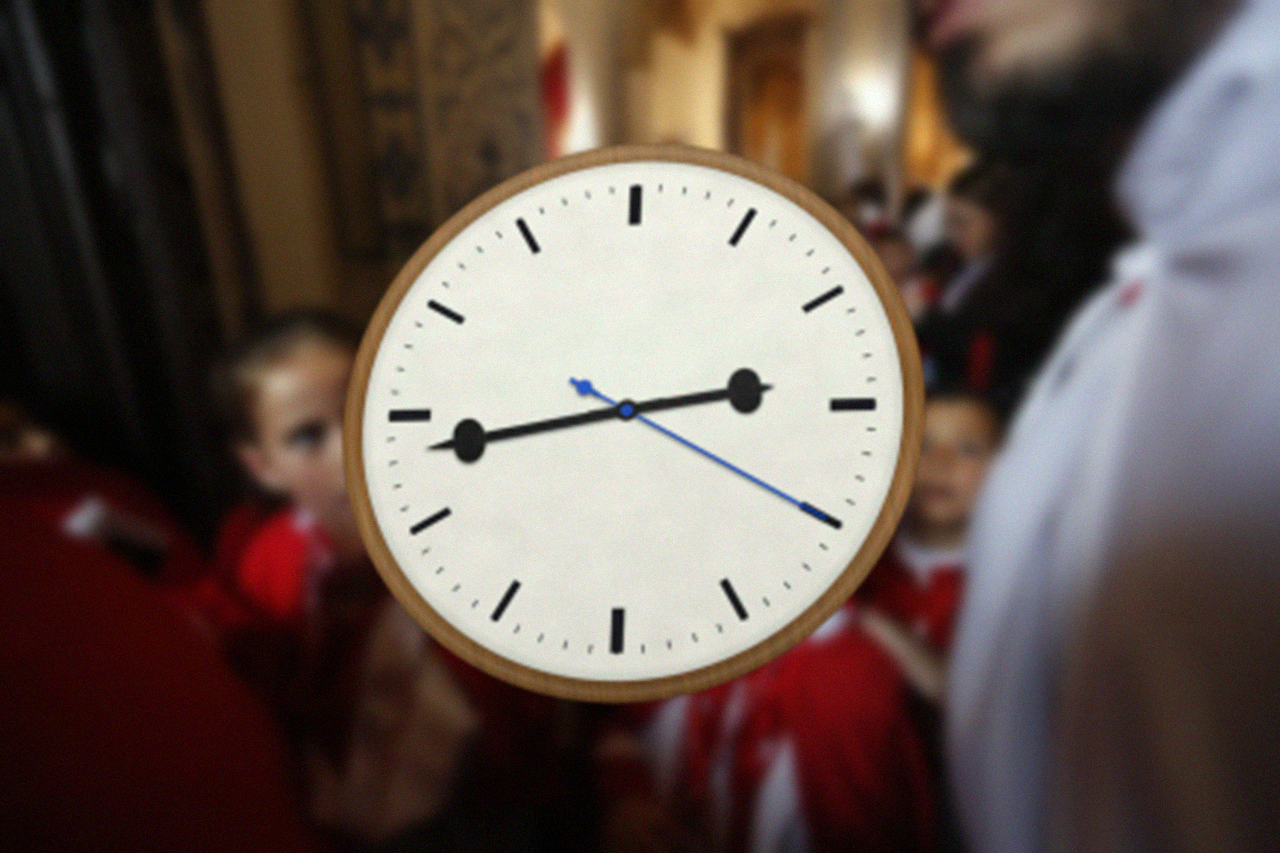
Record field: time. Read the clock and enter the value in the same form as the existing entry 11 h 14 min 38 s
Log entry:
2 h 43 min 20 s
